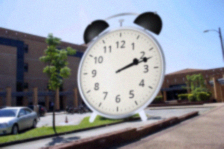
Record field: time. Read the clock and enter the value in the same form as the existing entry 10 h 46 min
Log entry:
2 h 12 min
